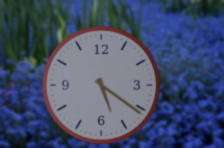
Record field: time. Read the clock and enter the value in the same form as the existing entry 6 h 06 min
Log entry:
5 h 21 min
